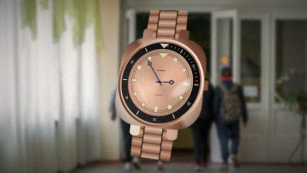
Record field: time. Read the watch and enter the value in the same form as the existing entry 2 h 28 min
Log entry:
2 h 54 min
